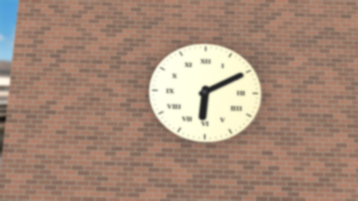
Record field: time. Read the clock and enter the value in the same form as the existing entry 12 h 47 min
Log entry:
6 h 10 min
